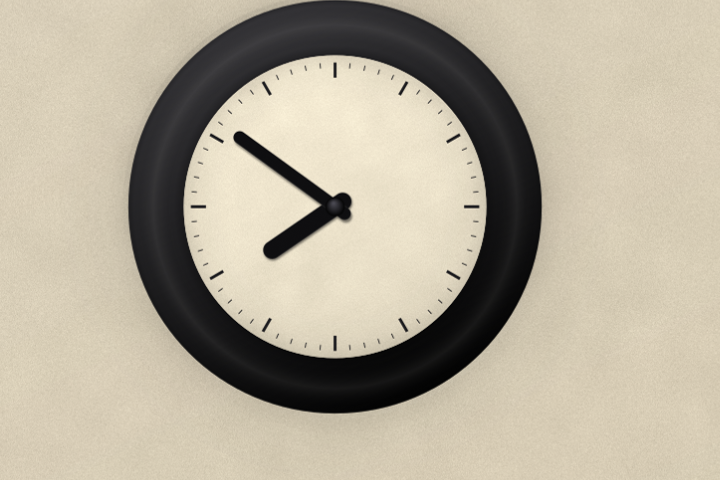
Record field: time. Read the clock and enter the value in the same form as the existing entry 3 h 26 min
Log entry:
7 h 51 min
